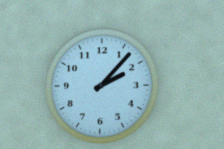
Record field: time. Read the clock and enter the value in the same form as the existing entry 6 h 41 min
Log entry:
2 h 07 min
